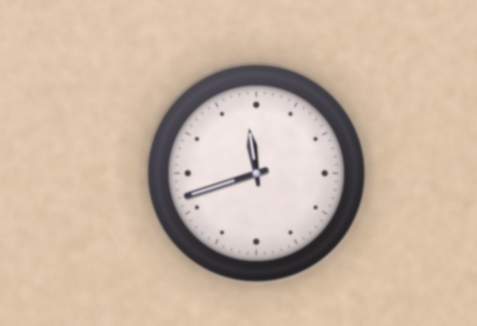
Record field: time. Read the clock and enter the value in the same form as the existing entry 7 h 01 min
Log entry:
11 h 42 min
